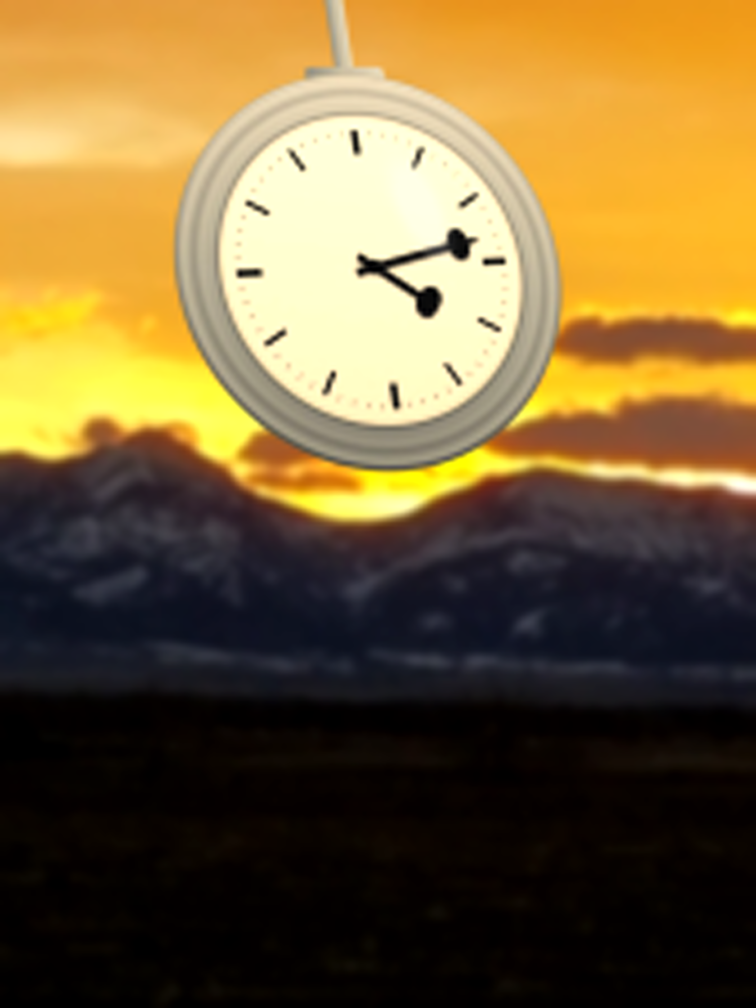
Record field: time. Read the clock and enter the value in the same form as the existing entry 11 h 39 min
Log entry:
4 h 13 min
